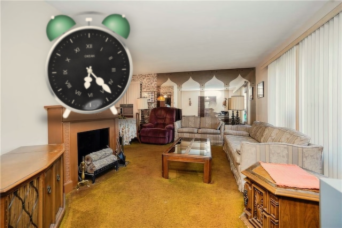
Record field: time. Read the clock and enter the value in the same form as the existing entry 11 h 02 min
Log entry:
6 h 23 min
